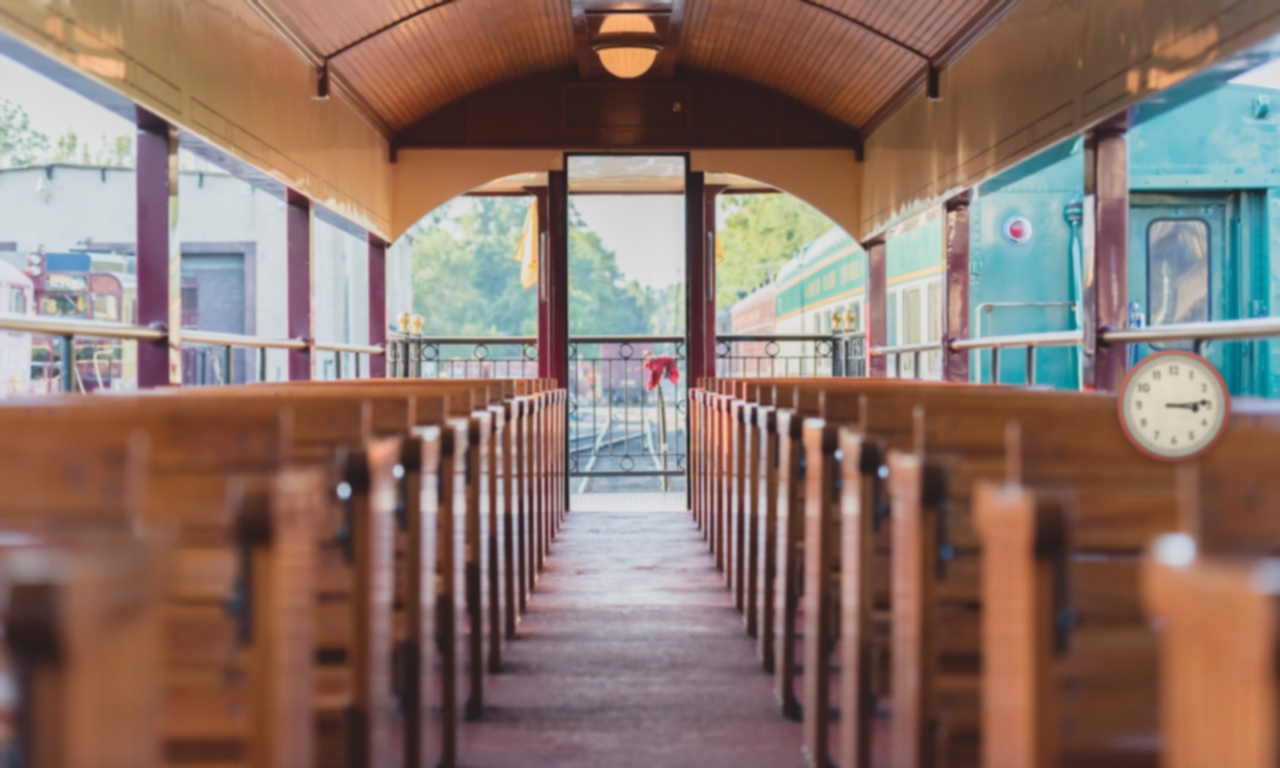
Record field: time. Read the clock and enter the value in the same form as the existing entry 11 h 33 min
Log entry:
3 h 14 min
